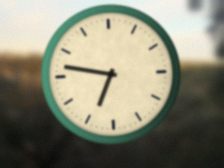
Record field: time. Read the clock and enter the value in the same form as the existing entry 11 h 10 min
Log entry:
6 h 47 min
